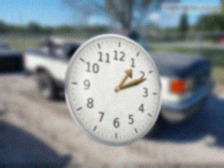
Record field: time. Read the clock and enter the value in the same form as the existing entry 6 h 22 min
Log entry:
1 h 11 min
